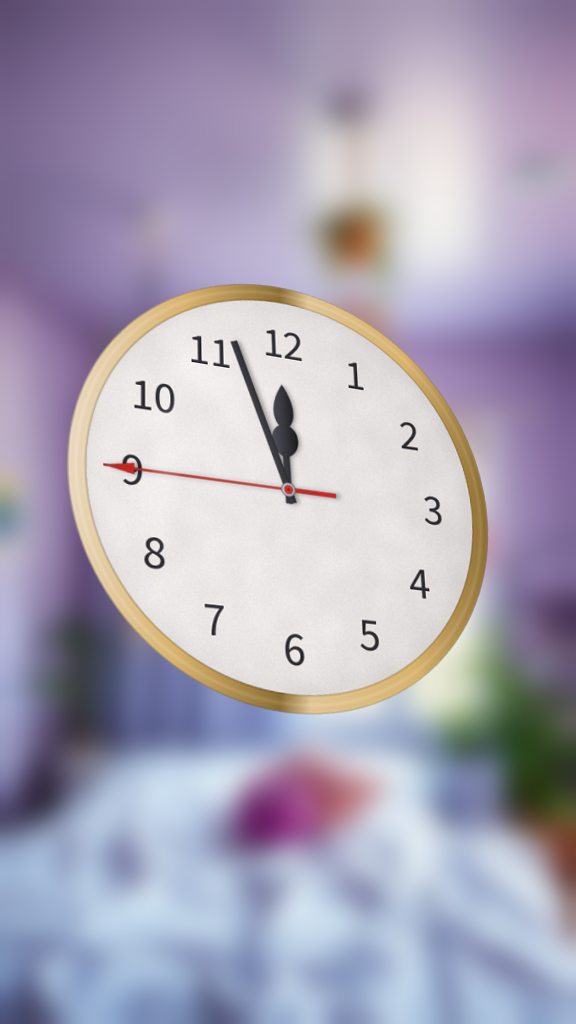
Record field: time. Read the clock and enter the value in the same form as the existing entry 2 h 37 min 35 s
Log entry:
11 h 56 min 45 s
